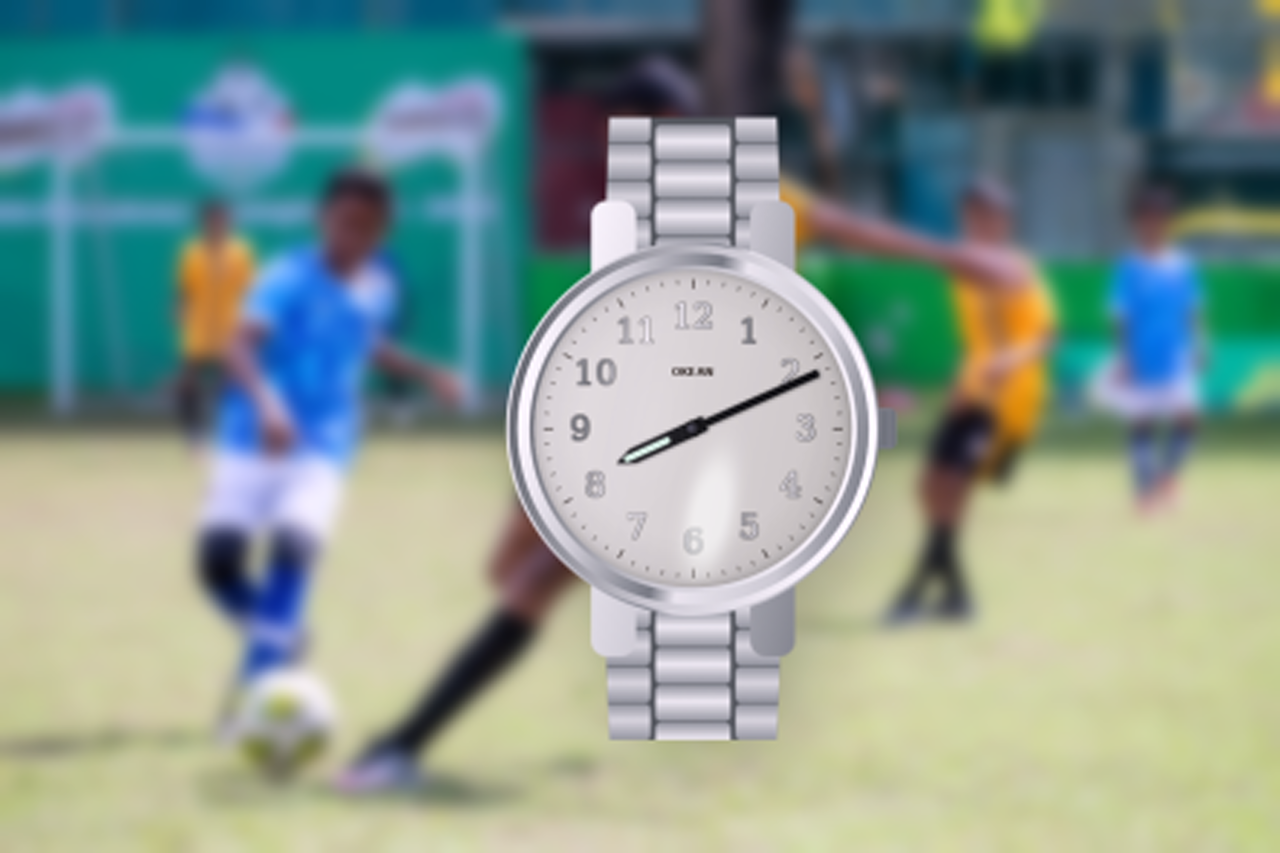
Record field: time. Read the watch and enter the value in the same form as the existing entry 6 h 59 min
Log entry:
8 h 11 min
